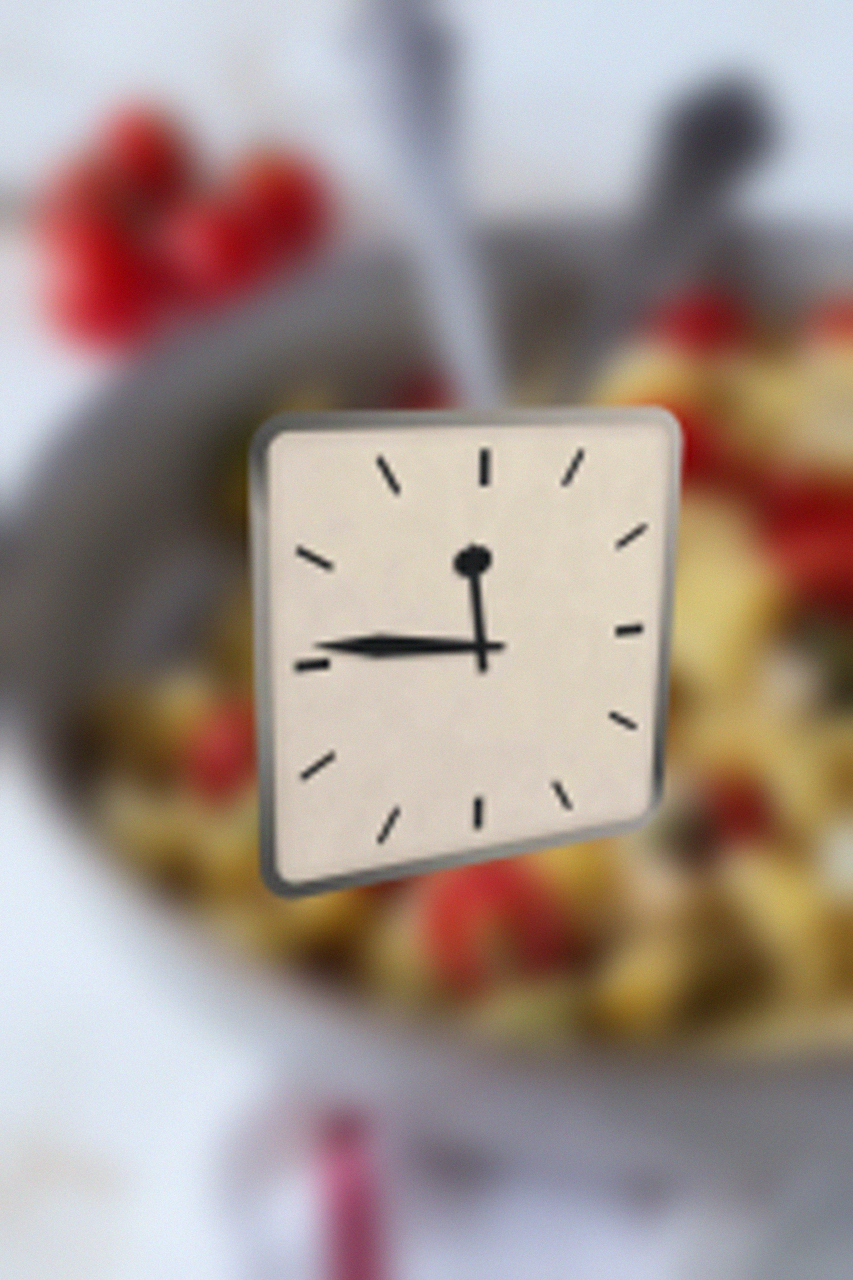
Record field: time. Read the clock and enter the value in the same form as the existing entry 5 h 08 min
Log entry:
11 h 46 min
